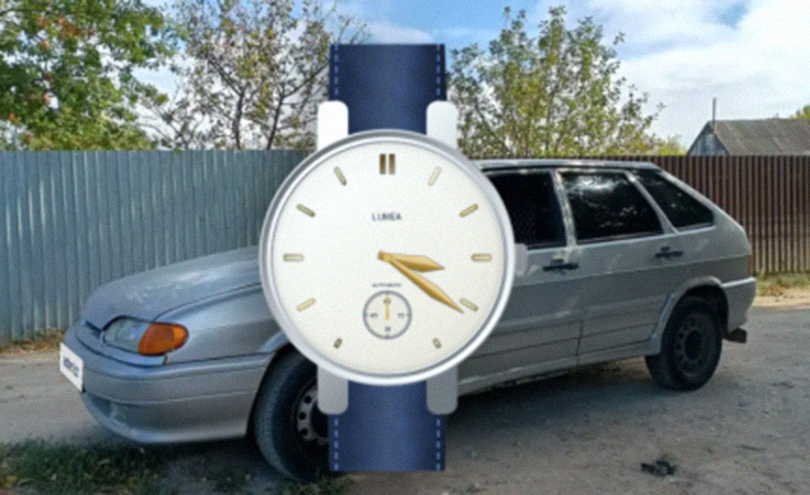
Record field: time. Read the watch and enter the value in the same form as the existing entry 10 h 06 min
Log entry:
3 h 21 min
